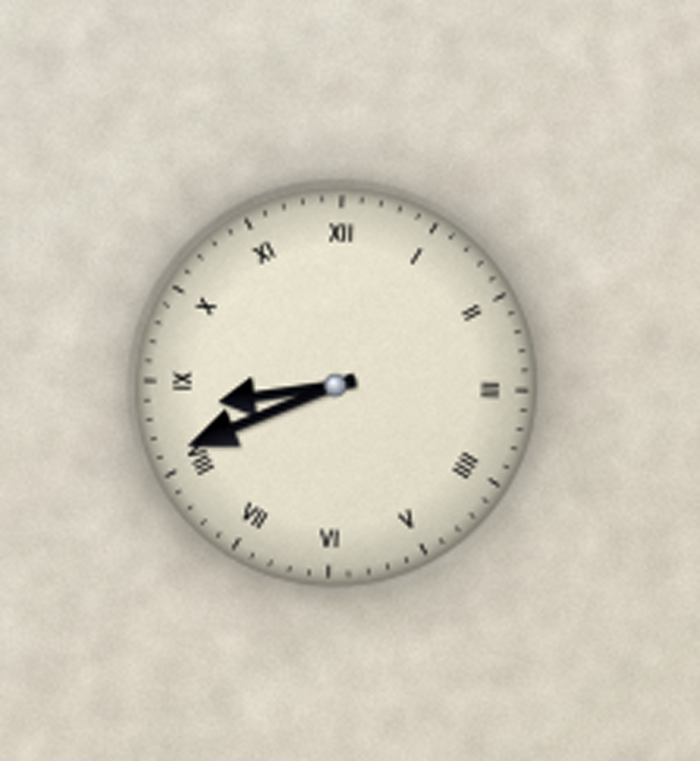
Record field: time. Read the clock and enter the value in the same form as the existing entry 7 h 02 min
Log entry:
8 h 41 min
